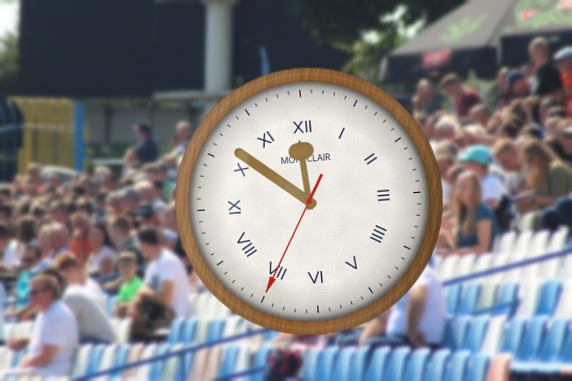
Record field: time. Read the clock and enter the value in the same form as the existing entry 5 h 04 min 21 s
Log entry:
11 h 51 min 35 s
